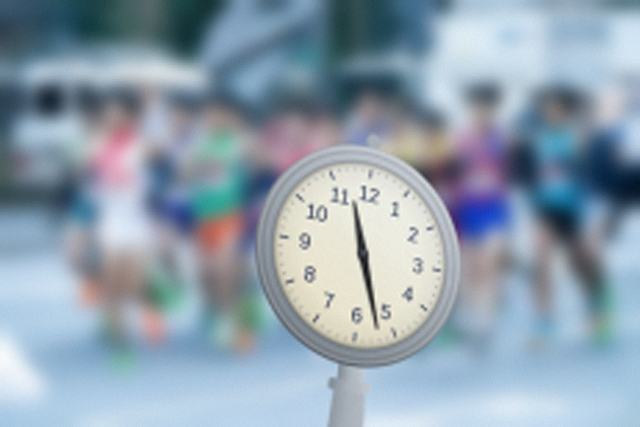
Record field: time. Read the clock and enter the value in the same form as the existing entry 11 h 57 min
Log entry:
11 h 27 min
